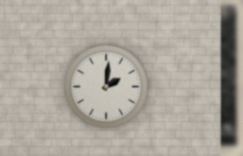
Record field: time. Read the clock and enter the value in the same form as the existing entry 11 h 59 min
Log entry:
2 h 01 min
